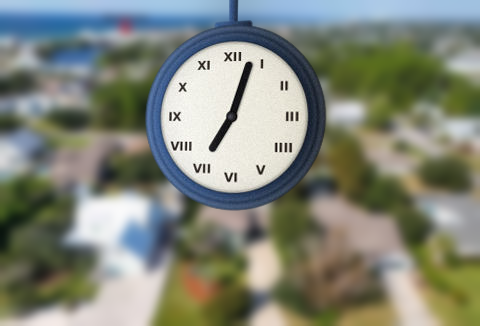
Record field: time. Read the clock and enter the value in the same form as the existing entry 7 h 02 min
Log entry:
7 h 03 min
